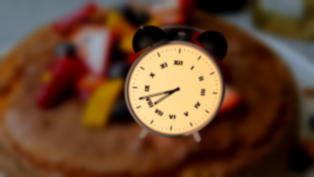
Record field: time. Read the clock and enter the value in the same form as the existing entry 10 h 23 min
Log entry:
7 h 42 min
